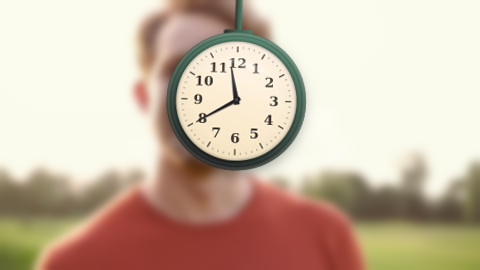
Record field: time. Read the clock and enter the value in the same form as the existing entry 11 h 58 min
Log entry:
11 h 40 min
